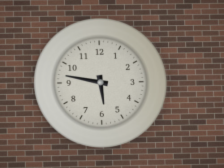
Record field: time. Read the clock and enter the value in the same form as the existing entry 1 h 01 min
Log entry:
5 h 47 min
